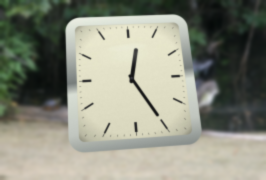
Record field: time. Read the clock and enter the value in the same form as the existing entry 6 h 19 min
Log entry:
12 h 25 min
